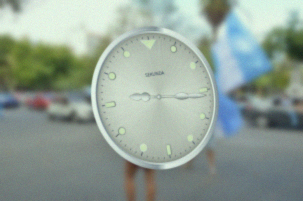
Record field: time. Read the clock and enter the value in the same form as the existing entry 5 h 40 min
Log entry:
9 h 16 min
